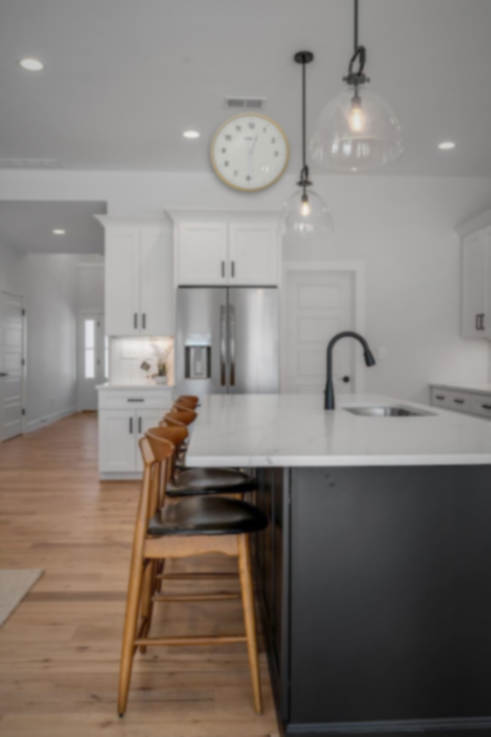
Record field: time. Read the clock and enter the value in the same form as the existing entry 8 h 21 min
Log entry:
12 h 29 min
